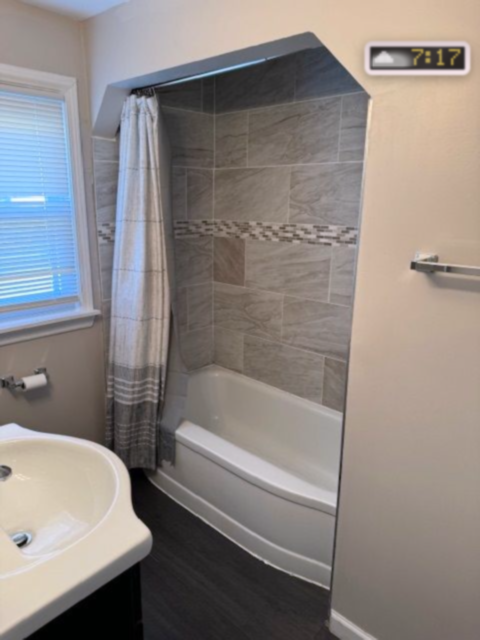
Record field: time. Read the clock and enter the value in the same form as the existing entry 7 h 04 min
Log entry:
7 h 17 min
